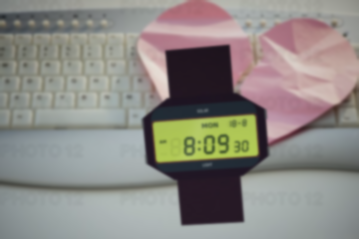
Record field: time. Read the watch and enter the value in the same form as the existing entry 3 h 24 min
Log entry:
8 h 09 min
